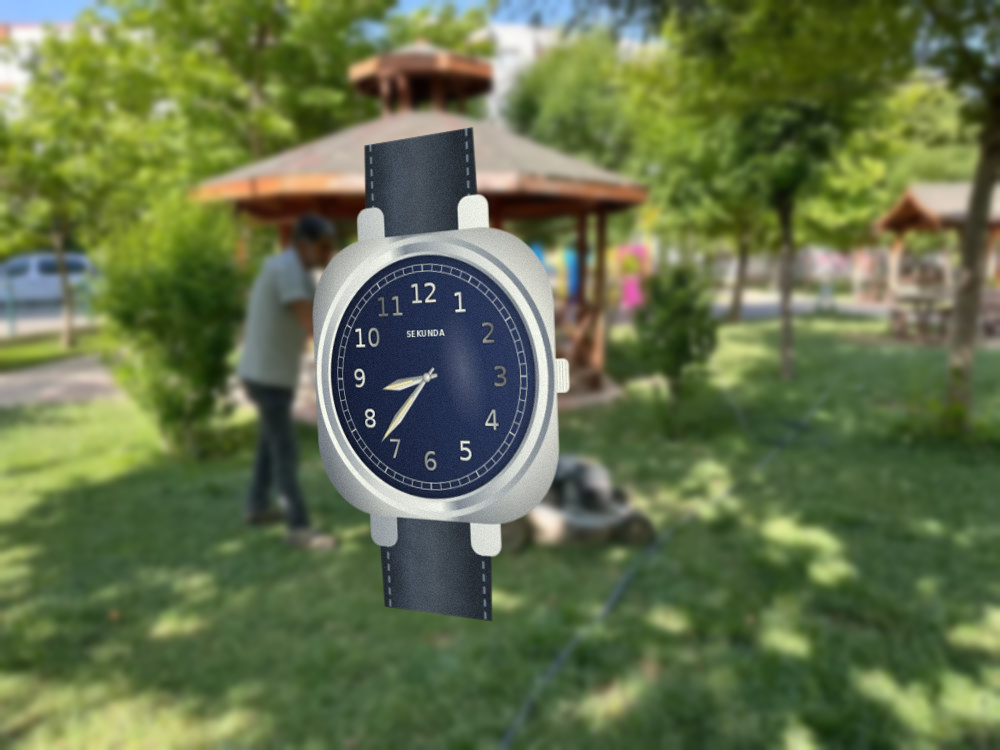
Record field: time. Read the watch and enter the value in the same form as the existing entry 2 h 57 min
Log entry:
8 h 37 min
